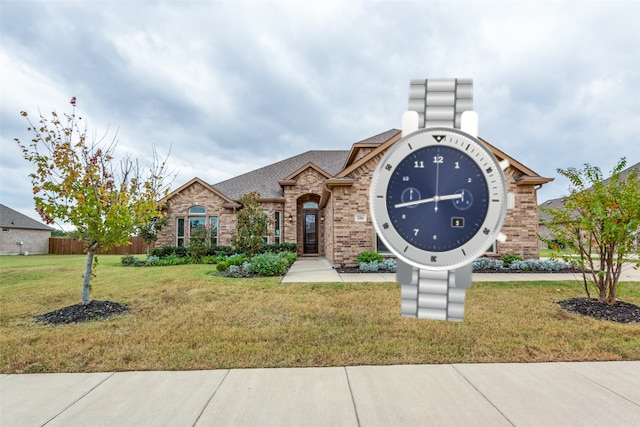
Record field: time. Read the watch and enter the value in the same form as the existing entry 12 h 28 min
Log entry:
2 h 43 min
